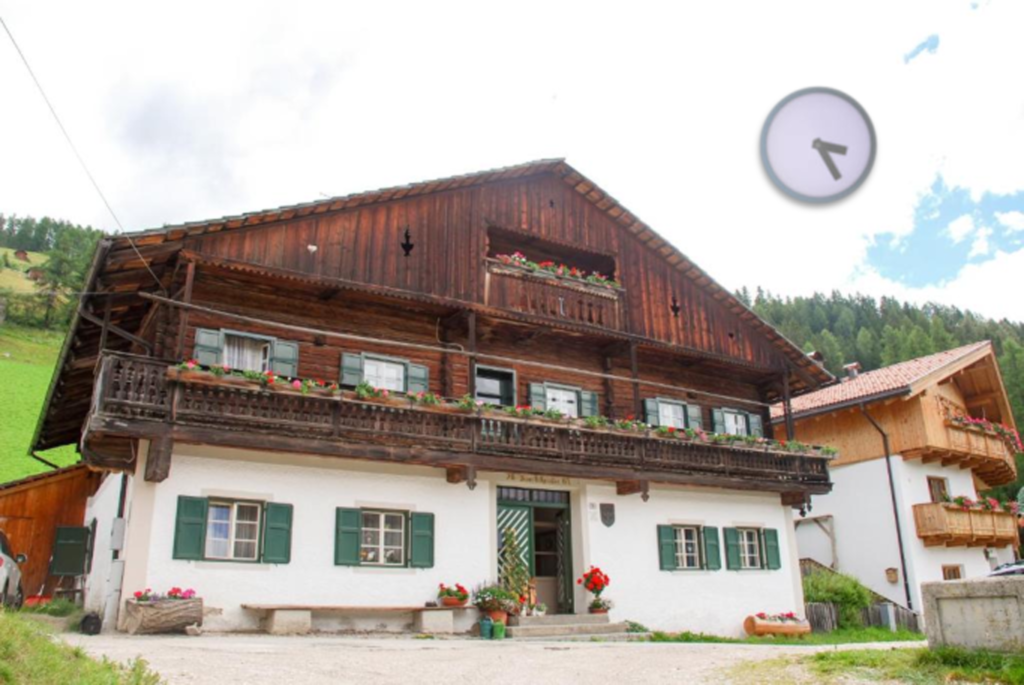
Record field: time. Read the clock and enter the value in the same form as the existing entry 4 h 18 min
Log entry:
3 h 25 min
